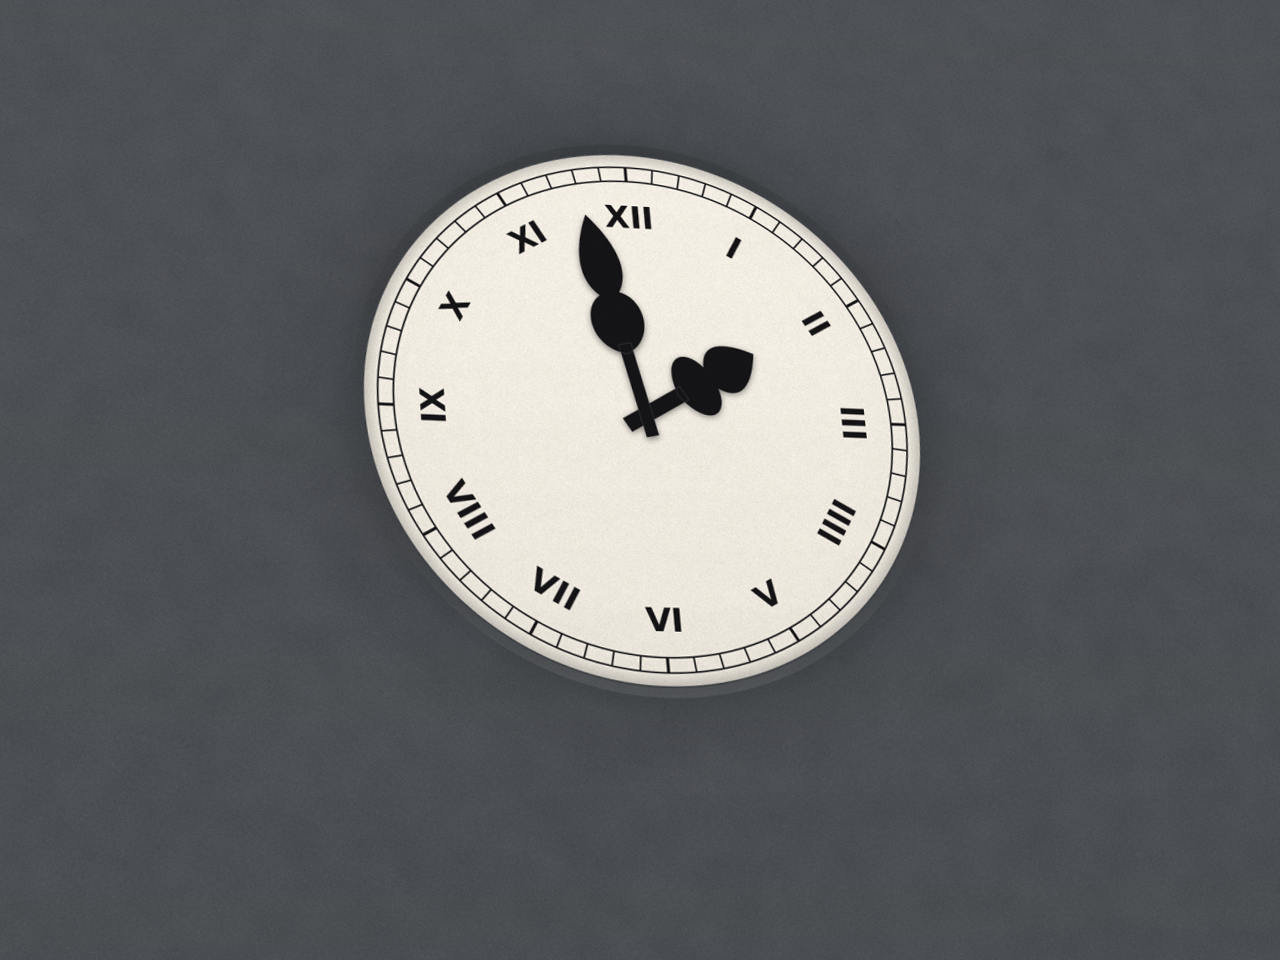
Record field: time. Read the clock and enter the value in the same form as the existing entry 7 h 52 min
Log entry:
1 h 58 min
